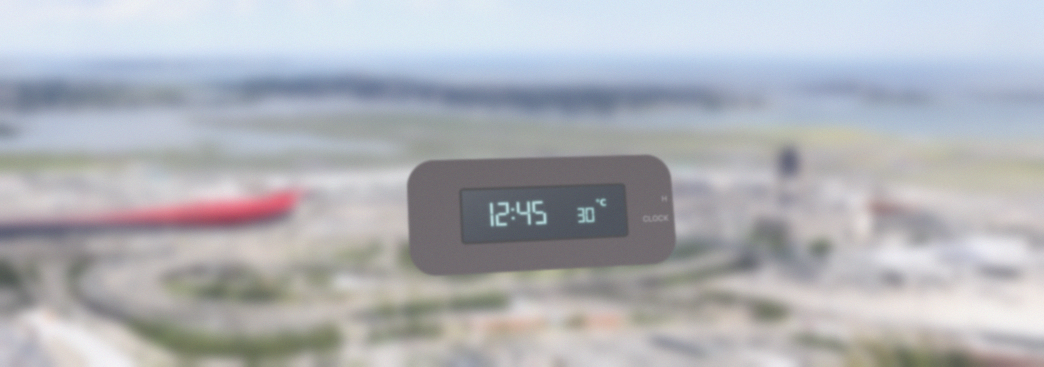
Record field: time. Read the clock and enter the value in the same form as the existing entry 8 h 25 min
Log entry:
12 h 45 min
